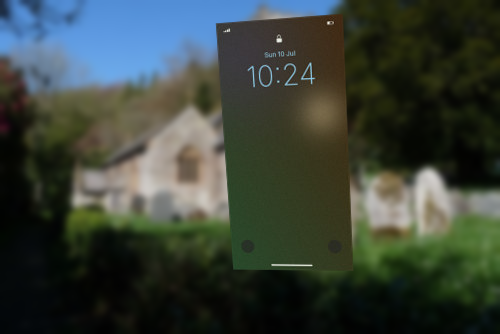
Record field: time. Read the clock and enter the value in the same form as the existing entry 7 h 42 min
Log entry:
10 h 24 min
